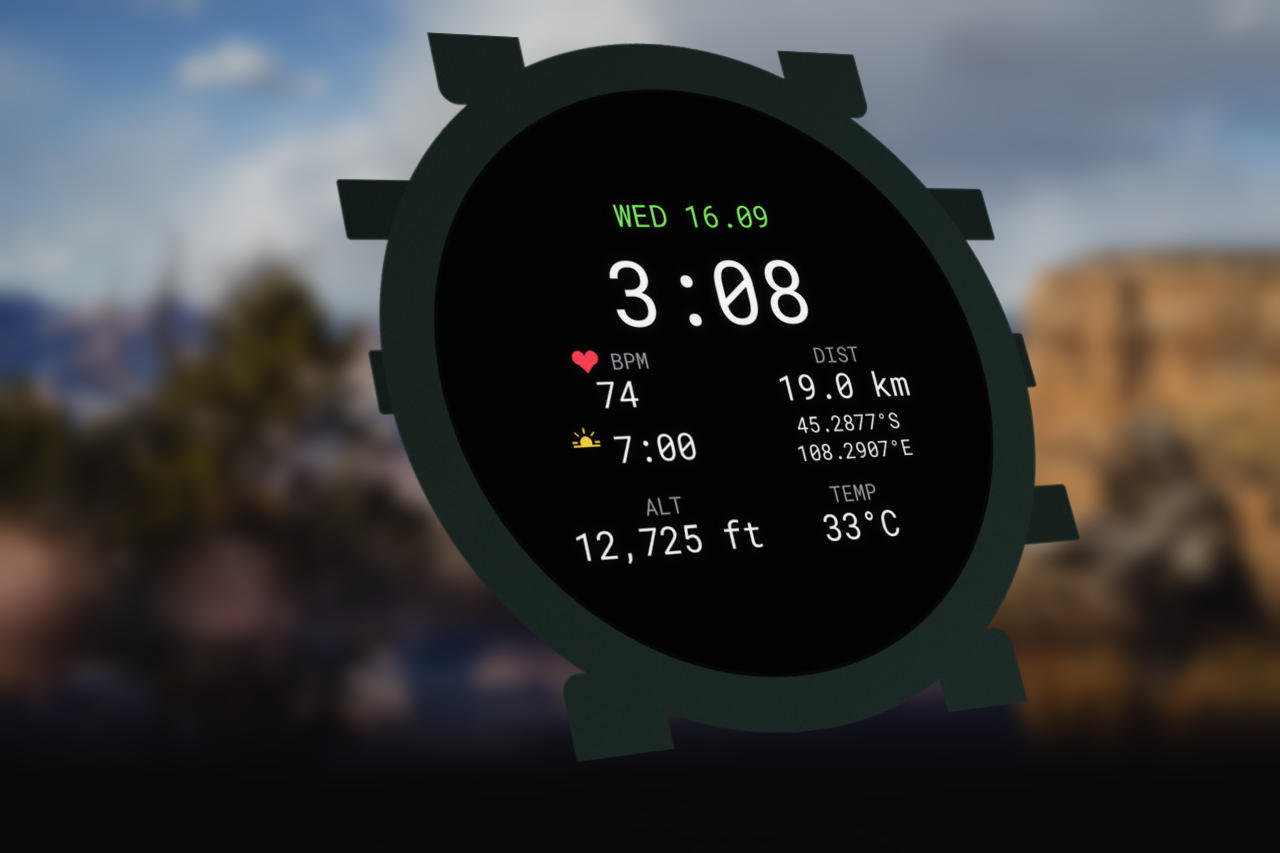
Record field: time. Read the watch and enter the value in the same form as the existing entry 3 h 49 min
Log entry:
3 h 08 min
